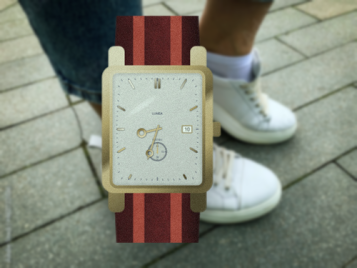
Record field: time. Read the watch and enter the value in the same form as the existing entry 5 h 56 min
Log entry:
8 h 33 min
